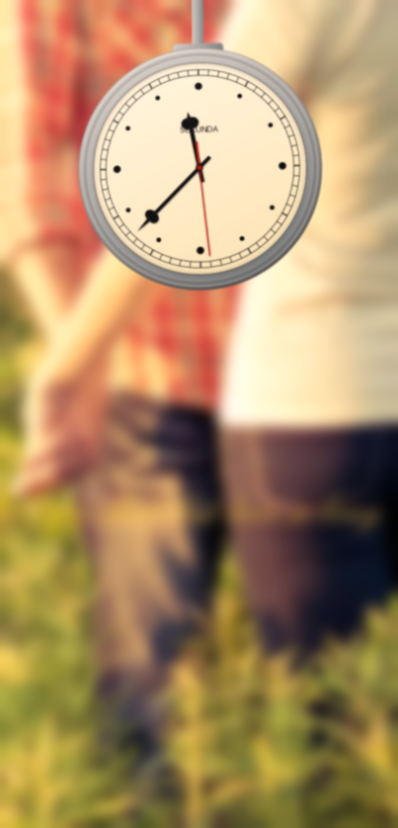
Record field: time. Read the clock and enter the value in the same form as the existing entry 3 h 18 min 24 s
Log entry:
11 h 37 min 29 s
